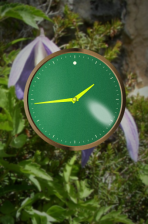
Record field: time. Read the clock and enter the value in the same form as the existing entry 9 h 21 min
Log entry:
1 h 44 min
